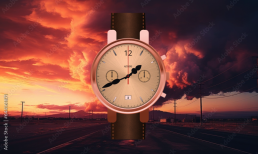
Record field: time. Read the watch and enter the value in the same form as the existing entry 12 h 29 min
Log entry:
1 h 41 min
